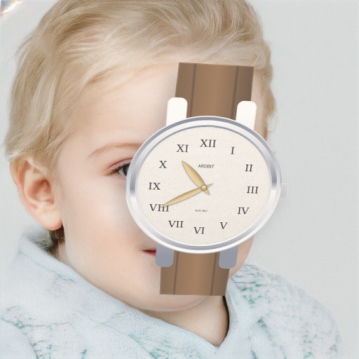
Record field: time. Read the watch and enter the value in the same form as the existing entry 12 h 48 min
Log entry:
10 h 40 min
